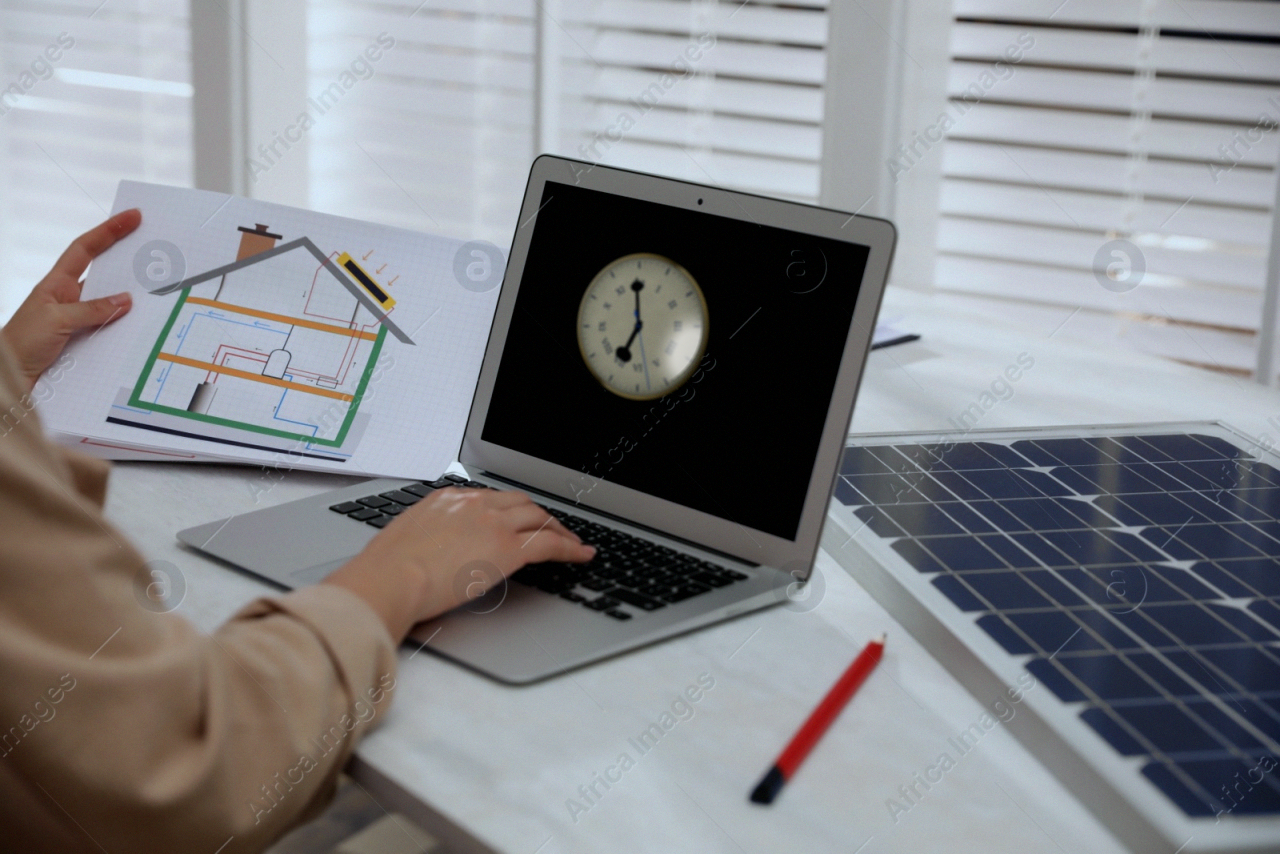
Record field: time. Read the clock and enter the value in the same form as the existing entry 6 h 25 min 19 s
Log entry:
6 h 59 min 28 s
